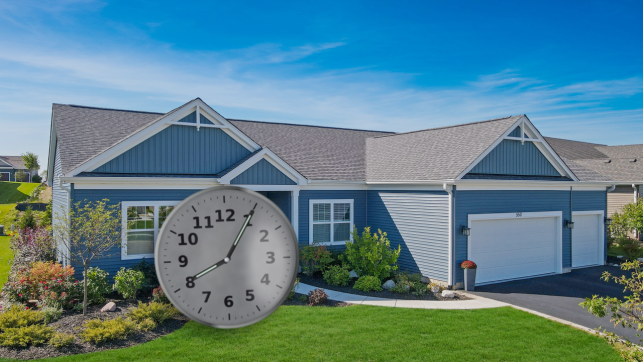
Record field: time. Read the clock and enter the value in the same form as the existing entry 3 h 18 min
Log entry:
8 h 05 min
